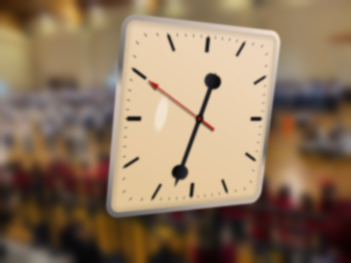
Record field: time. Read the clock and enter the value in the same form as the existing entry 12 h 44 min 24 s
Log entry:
12 h 32 min 50 s
